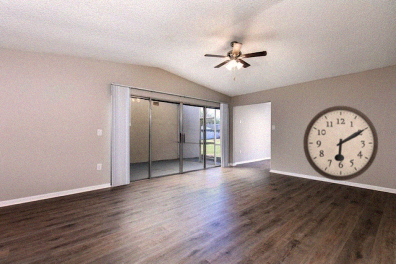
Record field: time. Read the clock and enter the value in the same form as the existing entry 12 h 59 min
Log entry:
6 h 10 min
